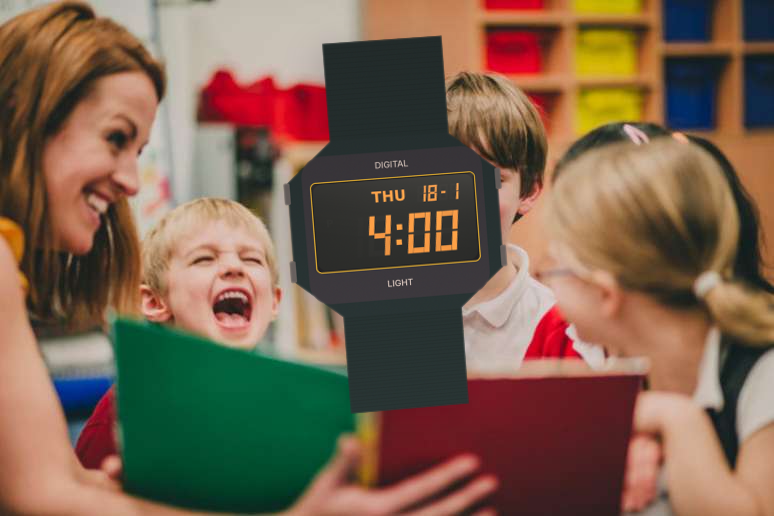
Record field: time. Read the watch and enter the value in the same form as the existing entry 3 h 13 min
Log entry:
4 h 00 min
